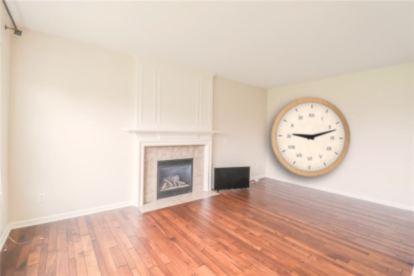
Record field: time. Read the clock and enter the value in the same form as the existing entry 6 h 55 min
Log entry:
9 h 12 min
